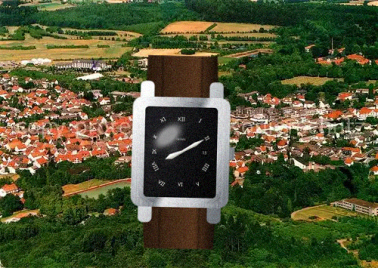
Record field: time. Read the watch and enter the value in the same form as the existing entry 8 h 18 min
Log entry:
8 h 10 min
